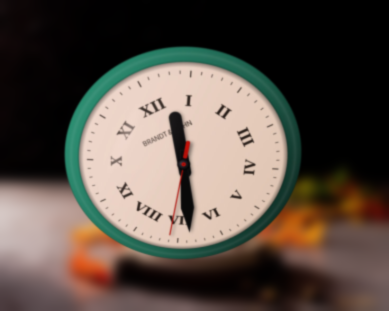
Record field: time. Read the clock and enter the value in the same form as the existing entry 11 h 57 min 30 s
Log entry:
12 h 33 min 36 s
